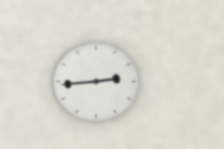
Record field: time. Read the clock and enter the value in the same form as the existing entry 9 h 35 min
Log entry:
2 h 44 min
